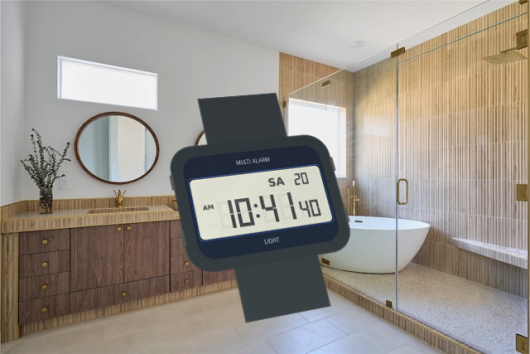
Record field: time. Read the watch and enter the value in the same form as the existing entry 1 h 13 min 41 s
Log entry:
10 h 41 min 40 s
